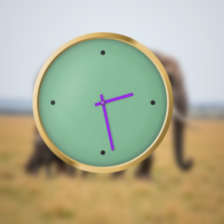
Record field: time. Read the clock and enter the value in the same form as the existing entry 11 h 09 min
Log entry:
2 h 28 min
